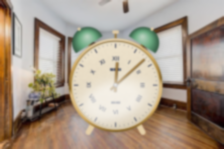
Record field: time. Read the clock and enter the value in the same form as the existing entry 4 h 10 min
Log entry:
12 h 08 min
